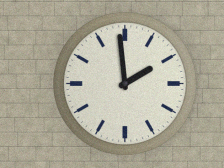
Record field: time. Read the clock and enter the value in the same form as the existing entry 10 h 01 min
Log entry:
1 h 59 min
